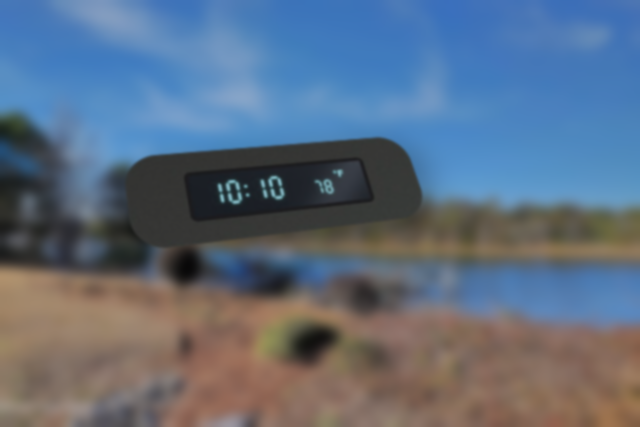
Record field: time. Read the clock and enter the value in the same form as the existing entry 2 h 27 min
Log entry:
10 h 10 min
